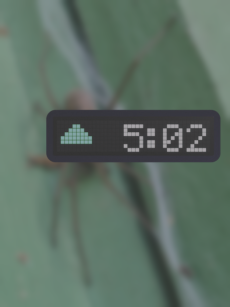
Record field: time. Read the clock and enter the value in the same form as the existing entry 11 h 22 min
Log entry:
5 h 02 min
